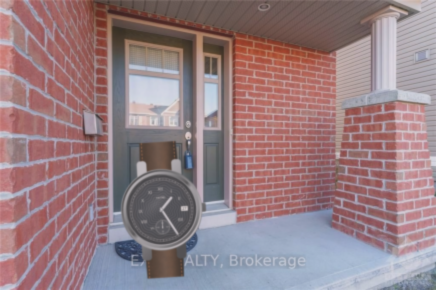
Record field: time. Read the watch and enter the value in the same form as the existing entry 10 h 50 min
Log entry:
1 h 25 min
